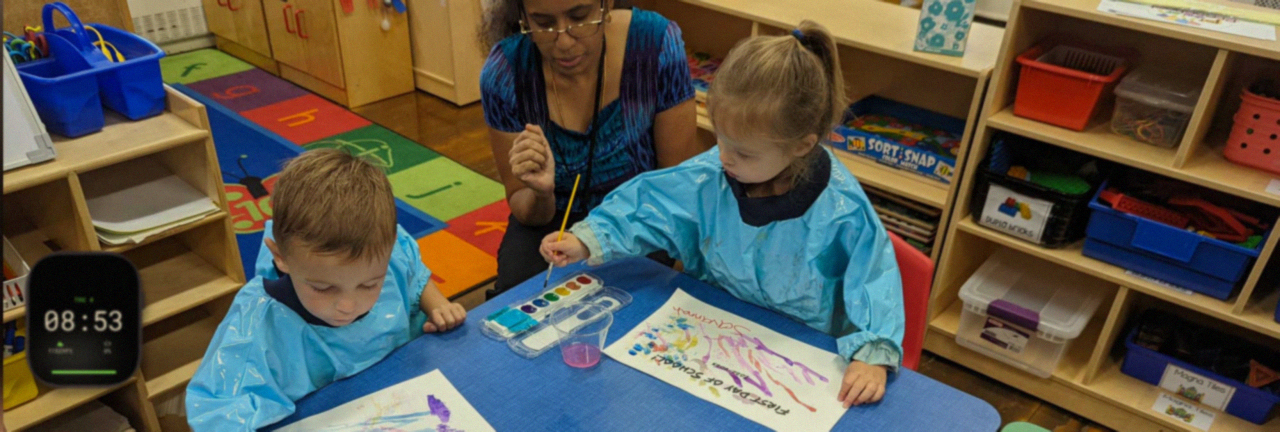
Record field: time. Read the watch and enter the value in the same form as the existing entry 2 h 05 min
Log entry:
8 h 53 min
